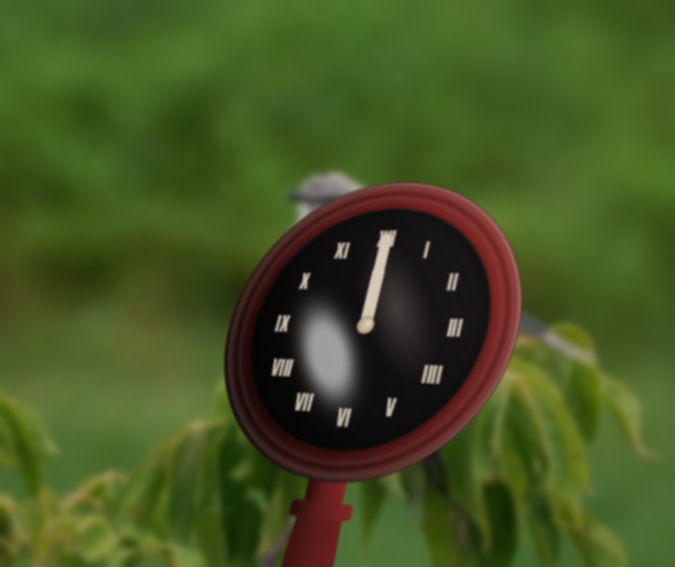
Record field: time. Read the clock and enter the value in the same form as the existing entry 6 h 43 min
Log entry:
12 h 00 min
